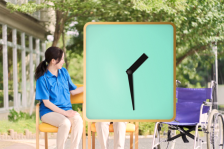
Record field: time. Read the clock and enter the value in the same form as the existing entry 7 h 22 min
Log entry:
1 h 29 min
